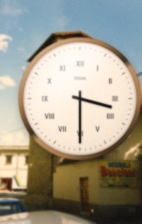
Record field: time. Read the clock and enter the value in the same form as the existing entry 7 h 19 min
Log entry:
3 h 30 min
